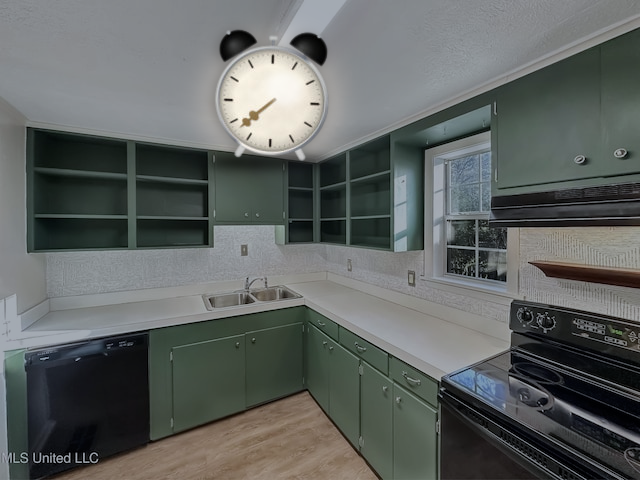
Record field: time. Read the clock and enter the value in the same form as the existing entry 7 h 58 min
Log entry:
7 h 38 min
